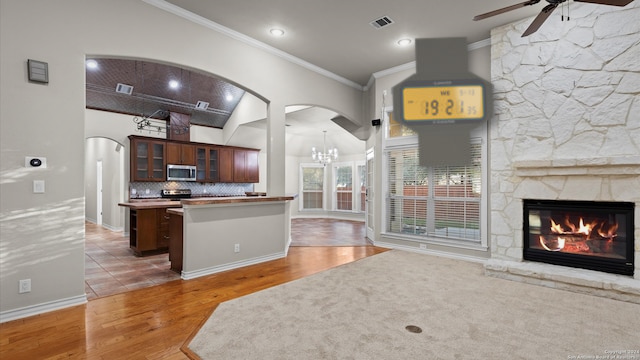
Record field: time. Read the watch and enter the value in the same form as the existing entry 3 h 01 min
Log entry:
19 h 21 min
